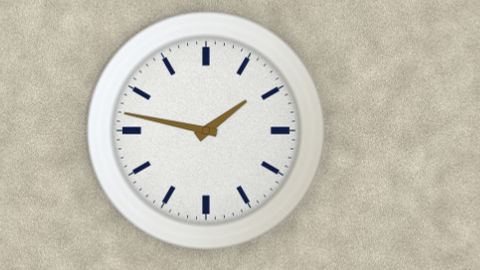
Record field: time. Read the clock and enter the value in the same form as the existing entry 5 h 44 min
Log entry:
1 h 47 min
